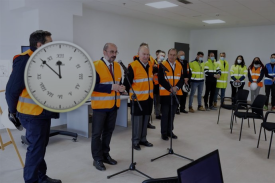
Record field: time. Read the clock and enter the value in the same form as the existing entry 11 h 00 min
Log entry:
11 h 52 min
